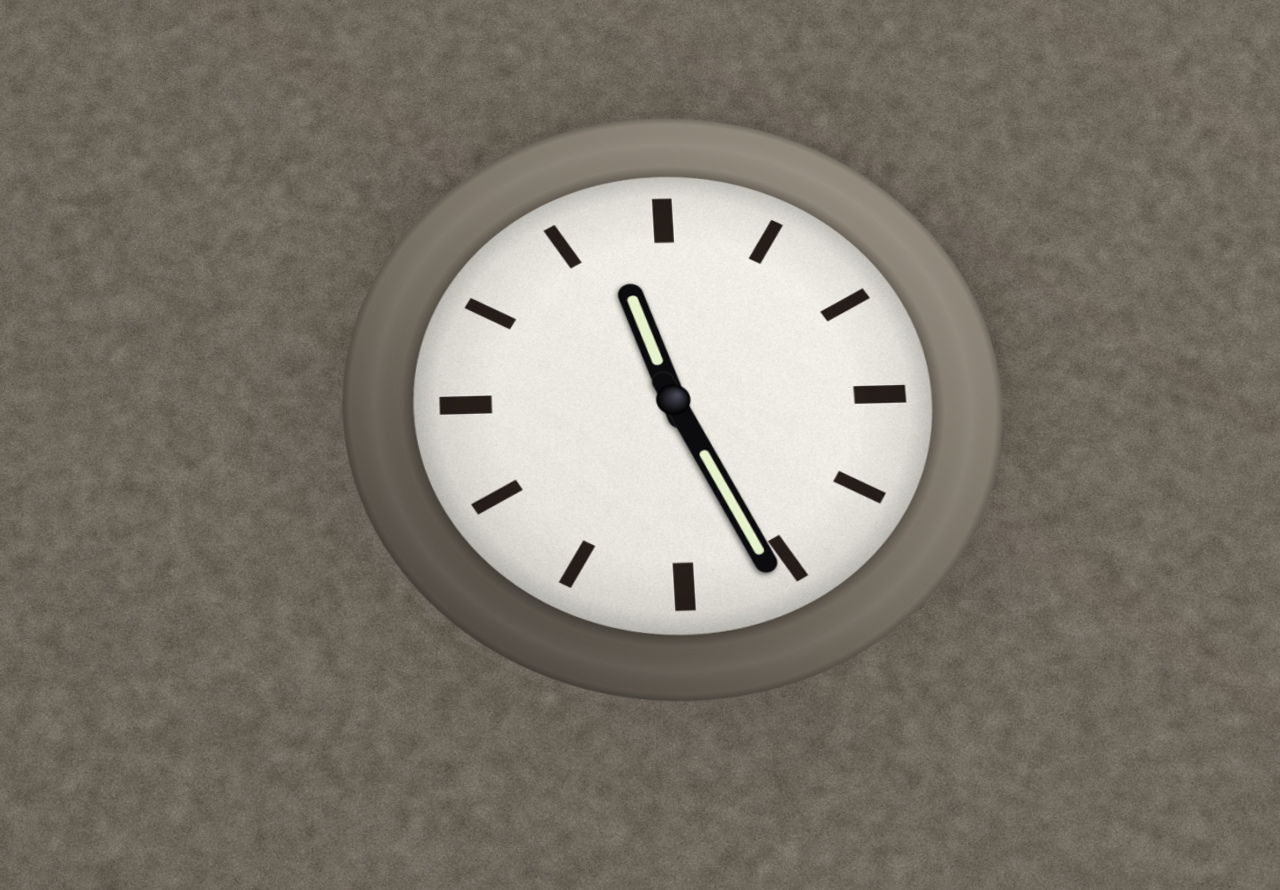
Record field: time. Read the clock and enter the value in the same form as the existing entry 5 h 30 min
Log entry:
11 h 26 min
